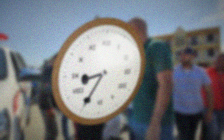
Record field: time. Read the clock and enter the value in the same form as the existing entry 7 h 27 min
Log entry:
8 h 35 min
